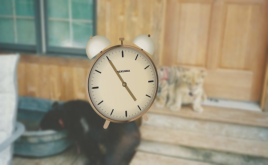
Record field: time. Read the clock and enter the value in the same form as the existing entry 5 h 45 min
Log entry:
4 h 55 min
